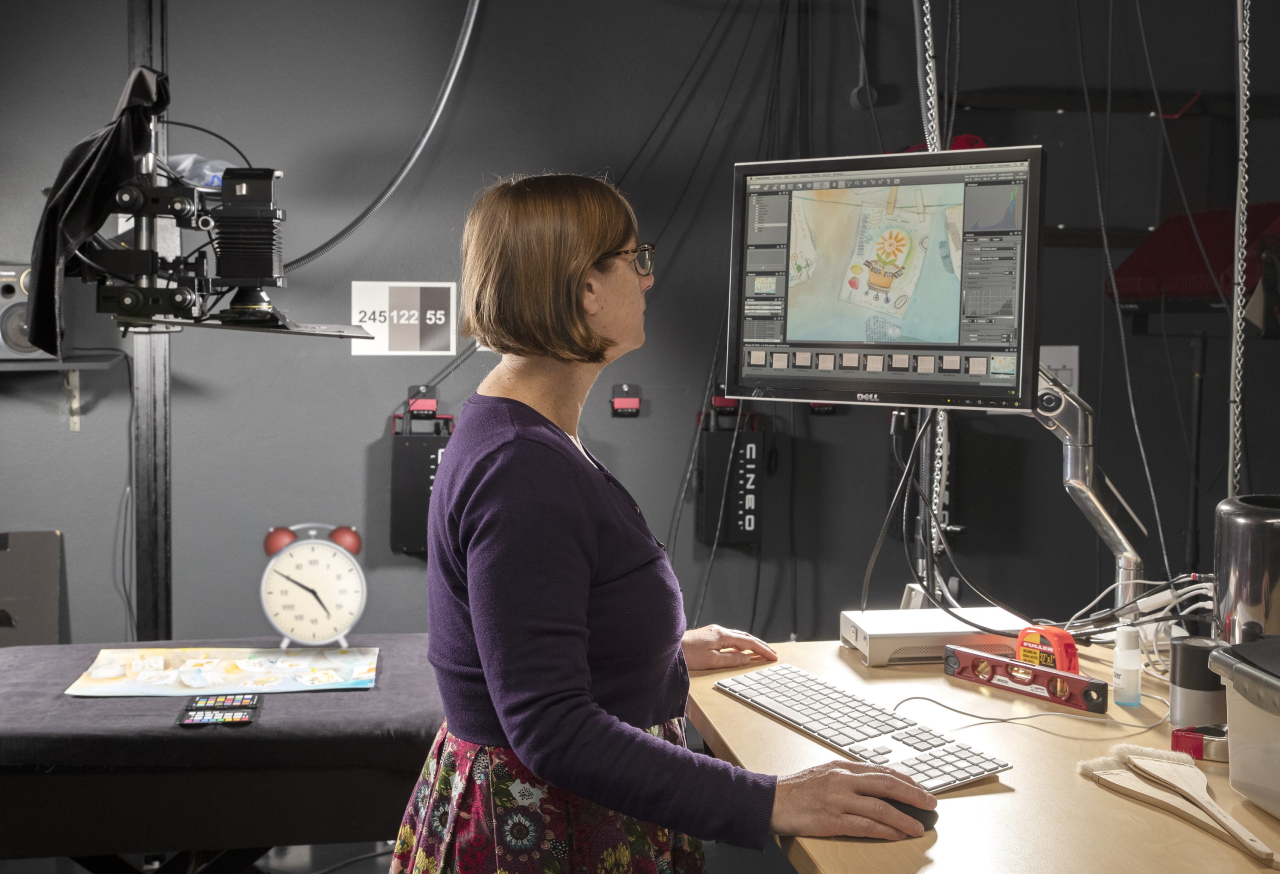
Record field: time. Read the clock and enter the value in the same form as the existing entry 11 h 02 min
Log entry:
4 h 50 min
